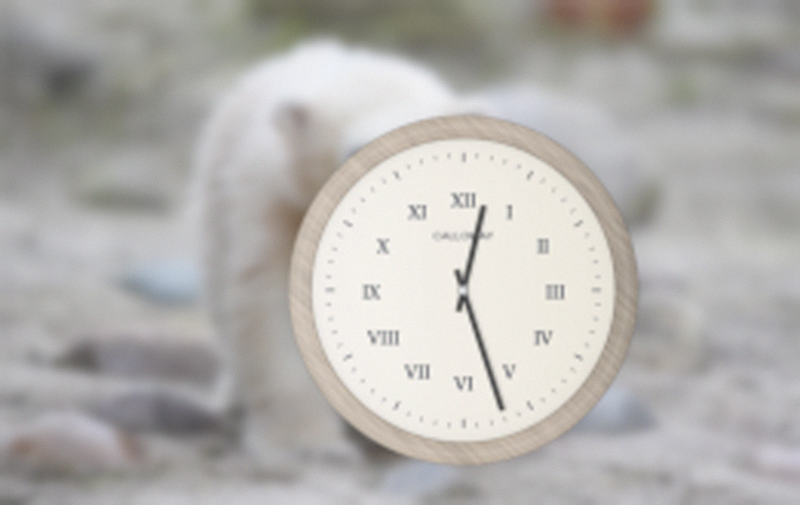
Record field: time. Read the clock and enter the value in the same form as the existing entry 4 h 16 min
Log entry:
12 h 27 min
